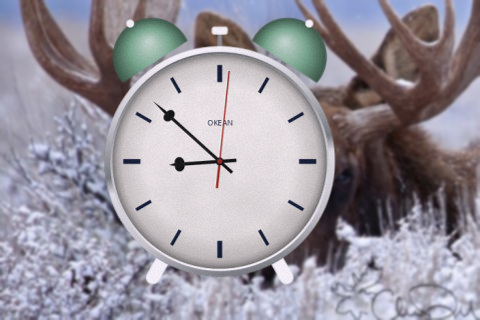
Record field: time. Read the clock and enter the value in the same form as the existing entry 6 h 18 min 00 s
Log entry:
8 h 52 min 01 s
